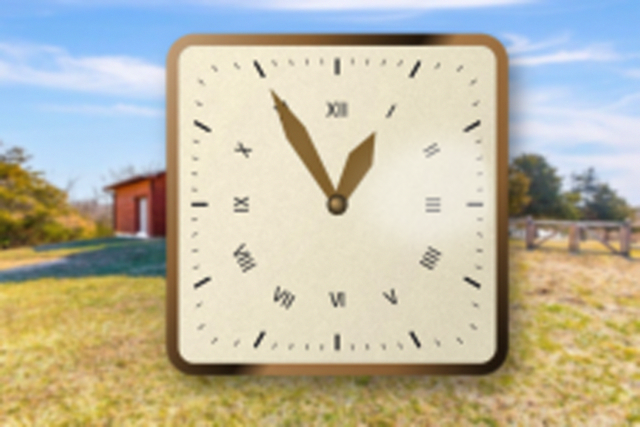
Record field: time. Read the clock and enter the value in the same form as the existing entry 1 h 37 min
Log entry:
12 h 55 min
